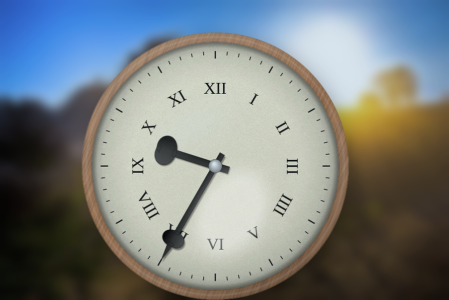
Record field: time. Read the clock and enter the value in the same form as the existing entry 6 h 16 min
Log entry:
9 h 35 min
